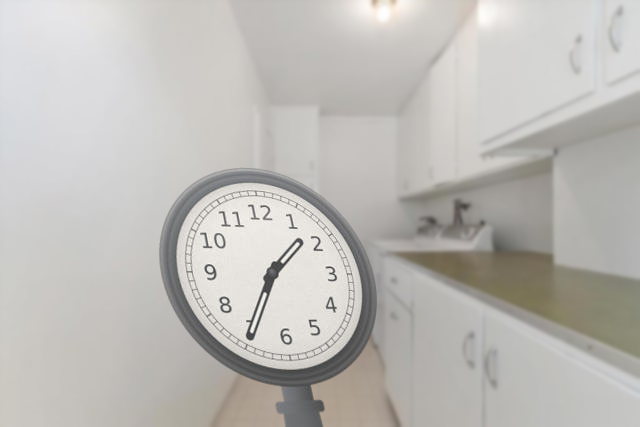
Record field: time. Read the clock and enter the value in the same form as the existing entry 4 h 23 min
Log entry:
1 h 35 min
